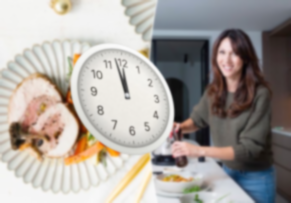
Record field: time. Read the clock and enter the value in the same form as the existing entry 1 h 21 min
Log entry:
11 h 58 min
